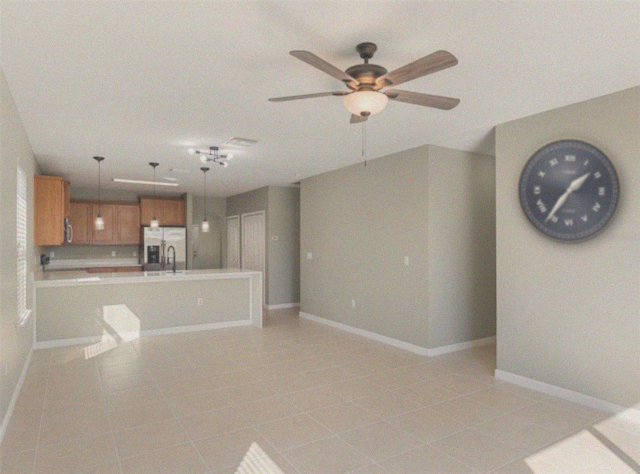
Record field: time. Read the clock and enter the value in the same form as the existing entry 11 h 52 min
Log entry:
1 h 36 min
